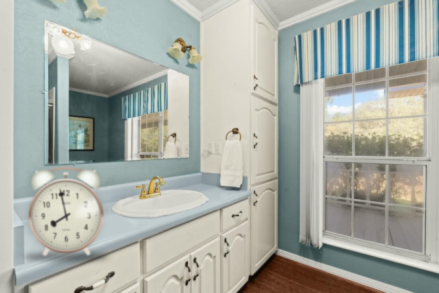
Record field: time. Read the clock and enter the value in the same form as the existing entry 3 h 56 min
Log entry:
7 h 58 min
